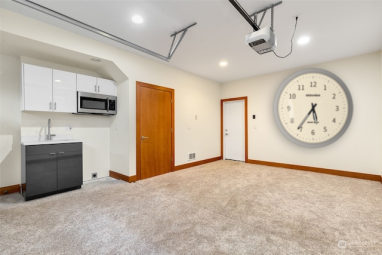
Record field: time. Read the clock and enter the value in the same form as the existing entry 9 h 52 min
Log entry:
5 h 36 min
